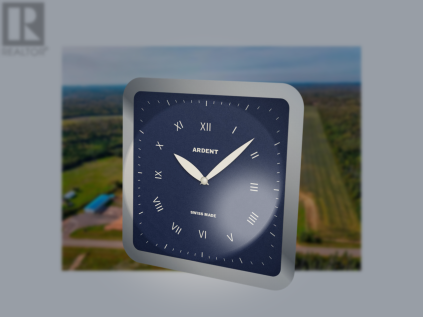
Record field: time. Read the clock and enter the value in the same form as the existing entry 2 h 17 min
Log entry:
10 h 08 min
